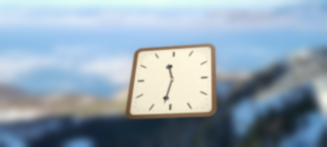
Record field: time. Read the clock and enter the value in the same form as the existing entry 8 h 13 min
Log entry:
11 h 32 min
